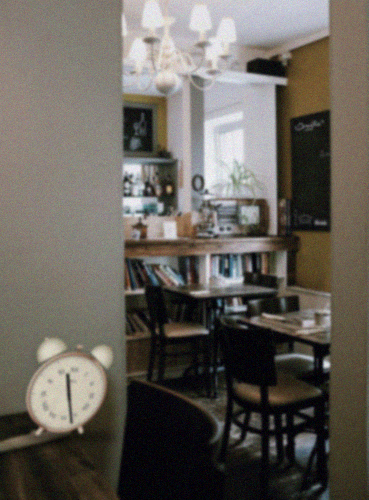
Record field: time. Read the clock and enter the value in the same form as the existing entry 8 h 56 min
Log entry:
11 h 27 min
